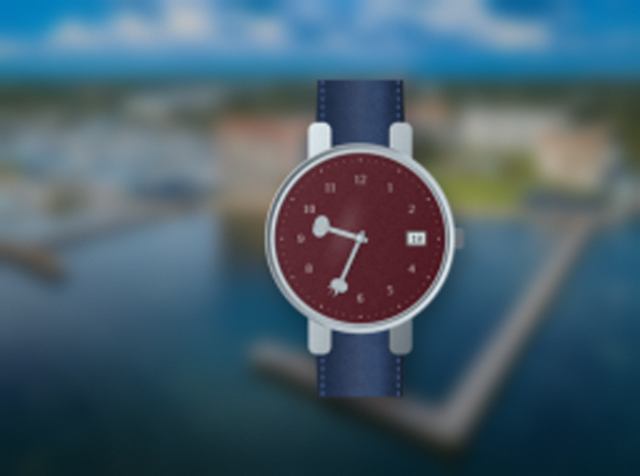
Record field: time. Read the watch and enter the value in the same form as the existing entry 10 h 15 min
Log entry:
9 h 34 min
